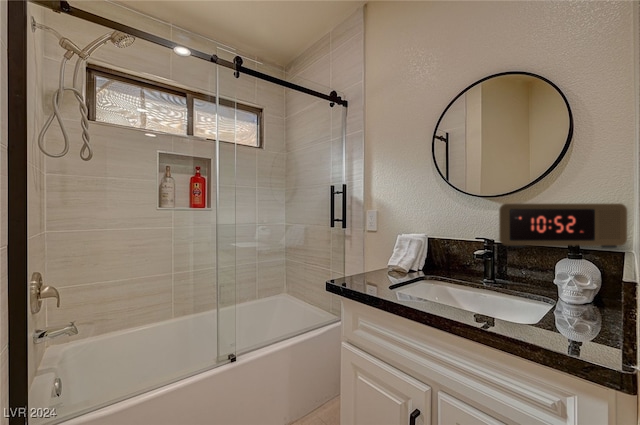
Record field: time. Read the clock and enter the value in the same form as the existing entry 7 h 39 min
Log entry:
10 h 52 min
